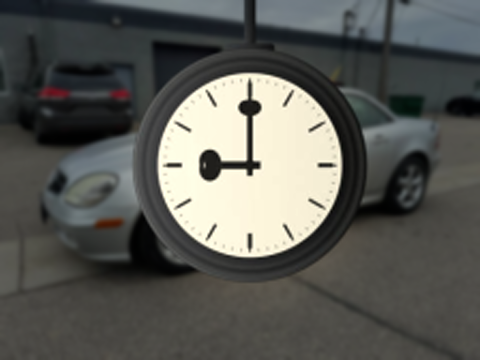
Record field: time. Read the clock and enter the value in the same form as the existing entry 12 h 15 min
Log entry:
9 h 00 min
